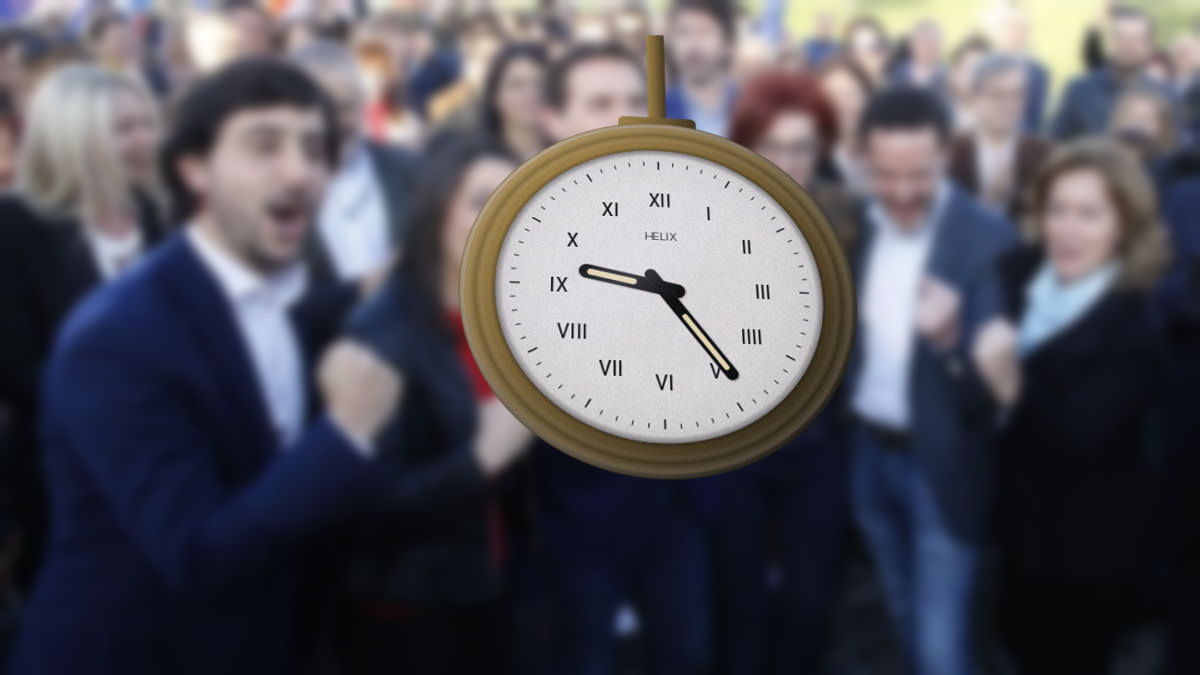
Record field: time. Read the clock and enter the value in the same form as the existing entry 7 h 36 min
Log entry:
9 h 24 min
